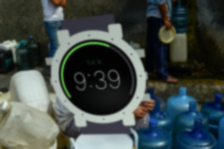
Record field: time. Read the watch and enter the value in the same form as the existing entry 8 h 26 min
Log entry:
9 h 39 min
